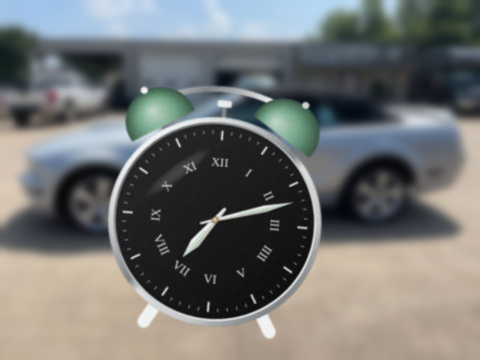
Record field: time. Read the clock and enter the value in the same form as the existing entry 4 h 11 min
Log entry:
7 h 12 min
